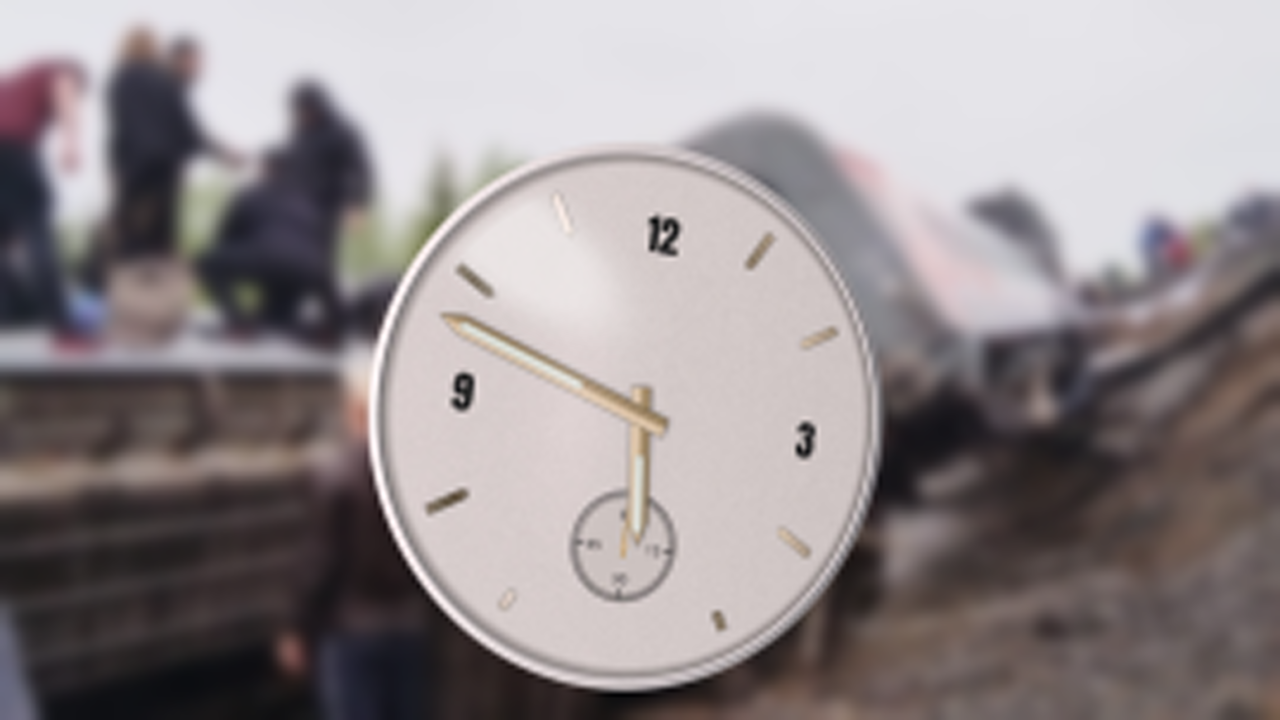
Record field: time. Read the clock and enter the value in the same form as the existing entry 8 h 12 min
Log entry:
5 h 48 min
